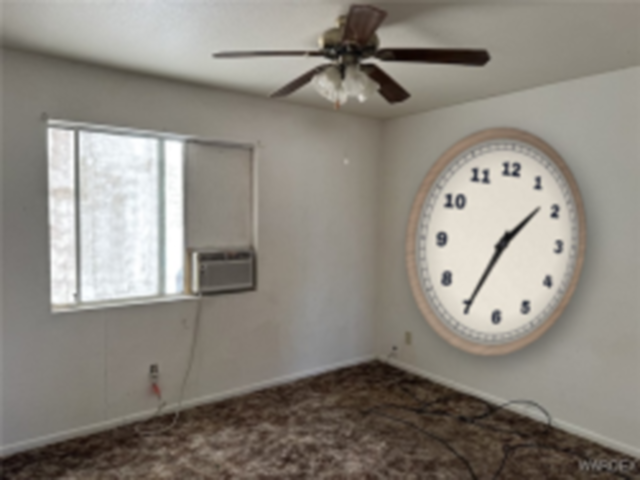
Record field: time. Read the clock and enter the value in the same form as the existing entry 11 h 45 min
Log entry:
1 h 35 min
